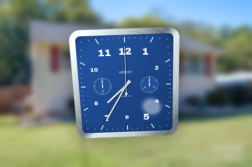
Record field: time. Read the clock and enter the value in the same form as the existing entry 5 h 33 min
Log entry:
7 h 35 min
